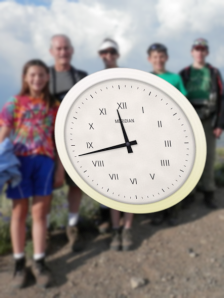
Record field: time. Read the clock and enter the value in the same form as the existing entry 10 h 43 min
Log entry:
11 h 43 min
